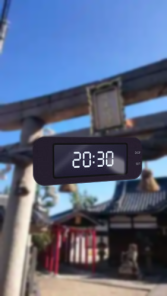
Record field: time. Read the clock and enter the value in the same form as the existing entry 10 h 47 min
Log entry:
20 h 30 min
